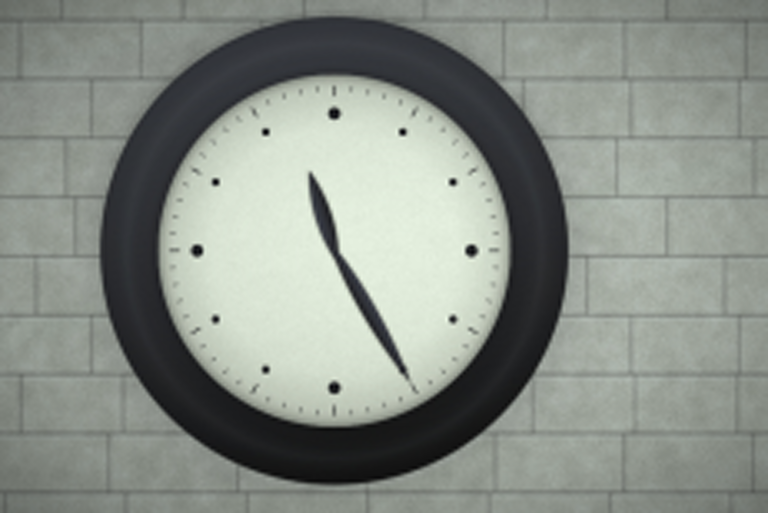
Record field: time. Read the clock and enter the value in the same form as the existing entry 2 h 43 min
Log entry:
11 h 25 min
